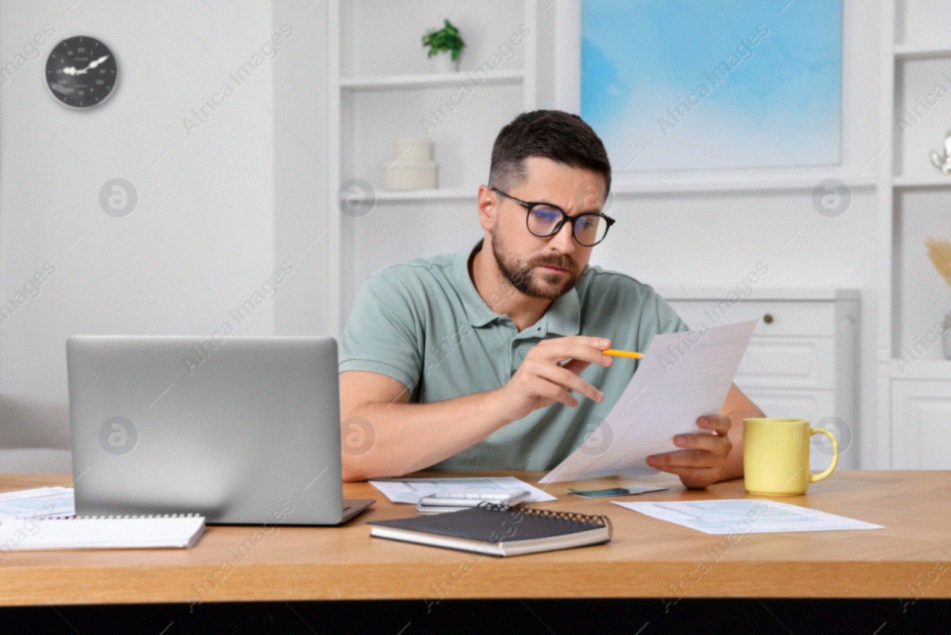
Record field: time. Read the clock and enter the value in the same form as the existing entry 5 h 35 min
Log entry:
9 h 10 min
